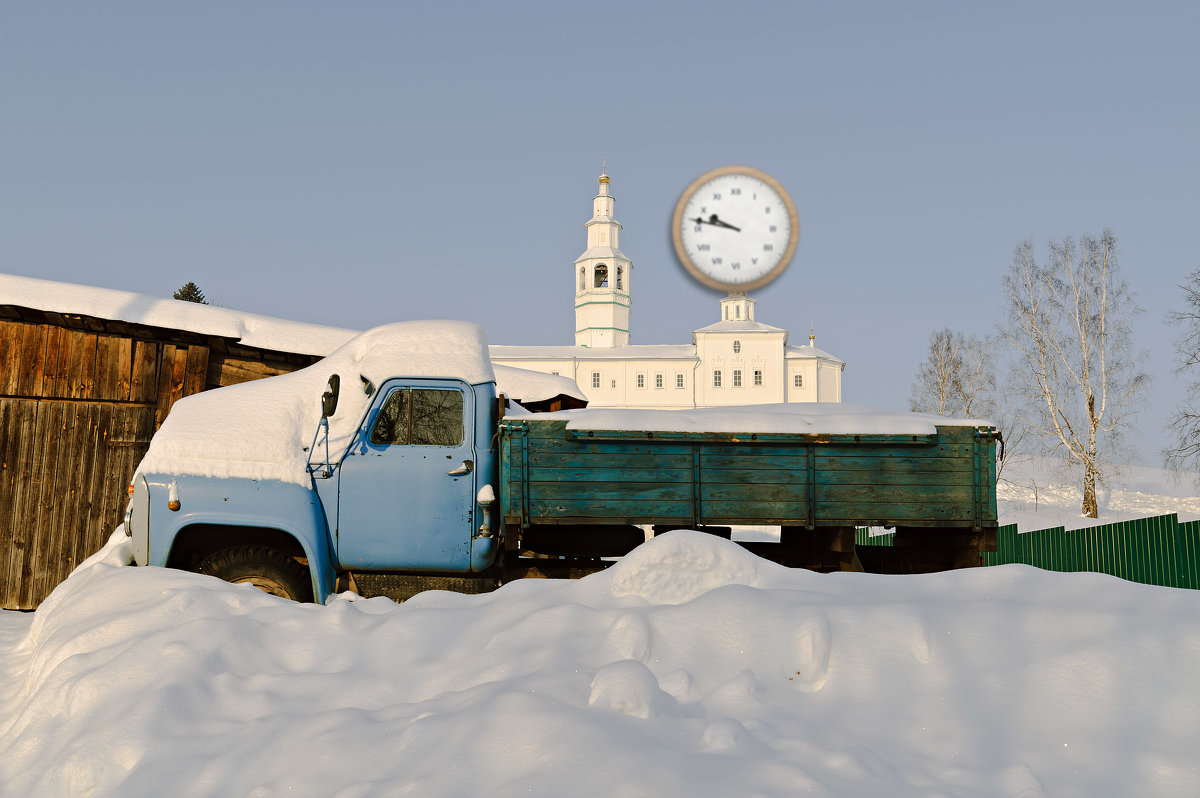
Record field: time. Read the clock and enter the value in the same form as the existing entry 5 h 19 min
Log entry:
9 h 47 min
